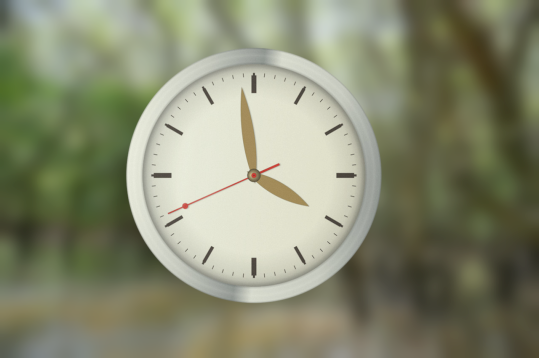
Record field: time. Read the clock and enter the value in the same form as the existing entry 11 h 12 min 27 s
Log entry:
3 h 58 min 41 s
